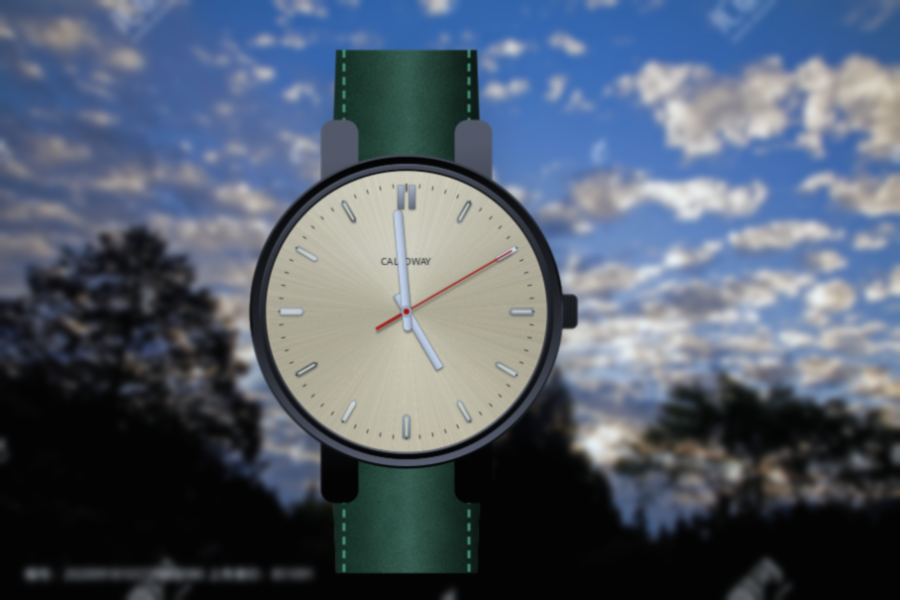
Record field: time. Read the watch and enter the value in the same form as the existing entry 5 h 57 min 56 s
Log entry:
4 h 59 min 10 s
